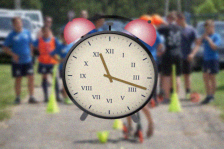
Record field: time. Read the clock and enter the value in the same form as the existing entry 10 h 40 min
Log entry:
11 h 18 min
